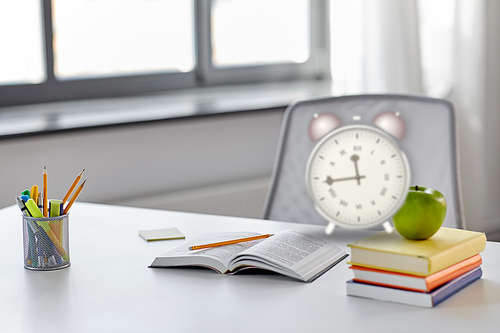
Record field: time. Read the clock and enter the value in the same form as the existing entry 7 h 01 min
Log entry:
11 h 44 min
